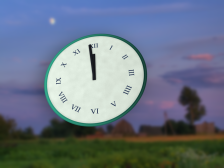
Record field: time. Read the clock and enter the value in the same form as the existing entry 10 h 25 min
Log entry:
11 h 59 min
